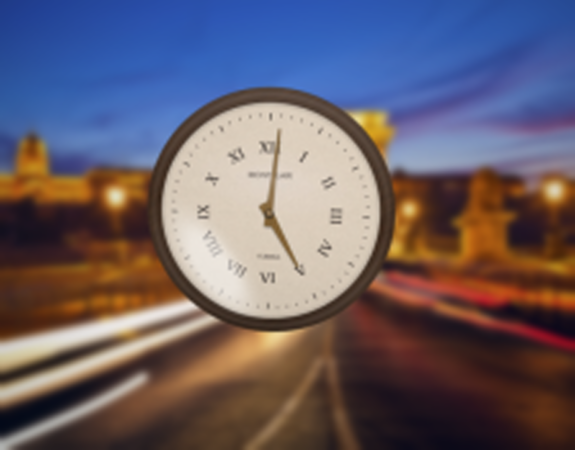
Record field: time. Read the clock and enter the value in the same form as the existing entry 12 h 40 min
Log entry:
5 h 01 min
